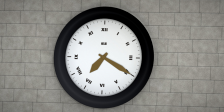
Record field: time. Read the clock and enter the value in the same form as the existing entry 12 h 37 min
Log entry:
7 h 20 min
